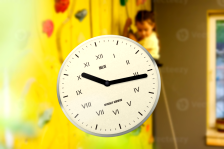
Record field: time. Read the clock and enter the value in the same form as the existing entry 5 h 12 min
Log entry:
10 h 16 min
